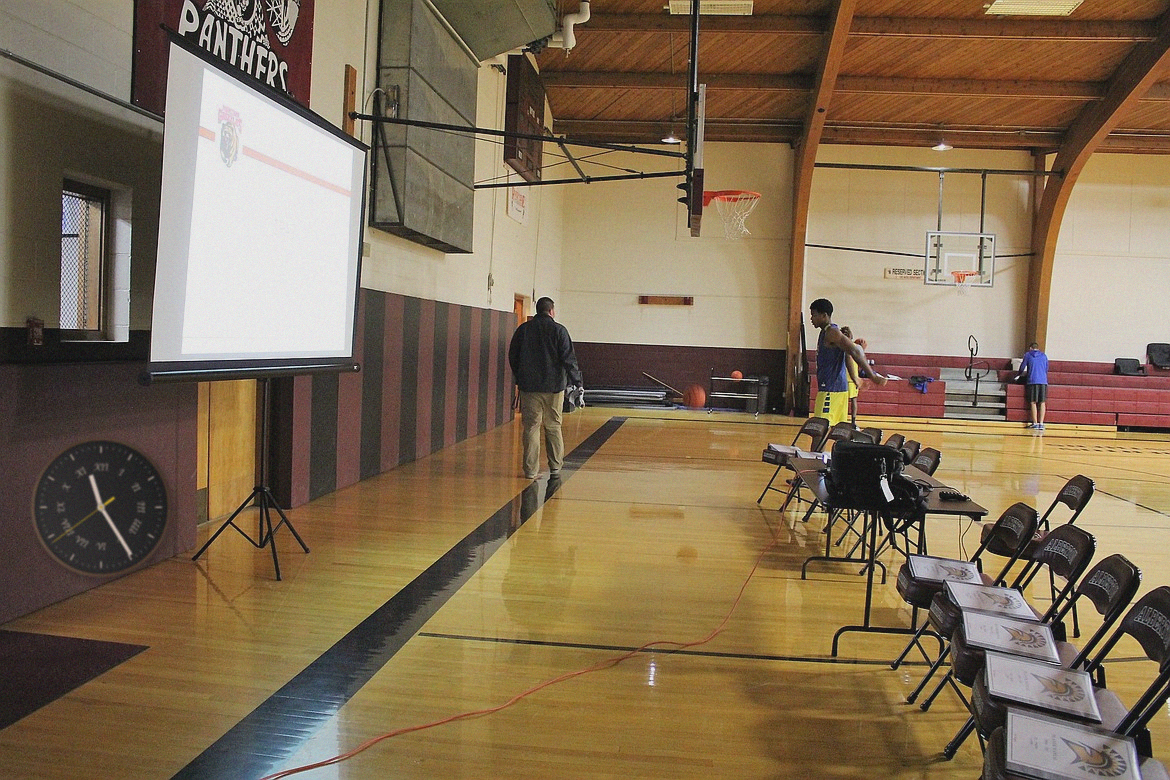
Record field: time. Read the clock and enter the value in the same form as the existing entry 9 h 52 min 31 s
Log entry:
11 h 24 min 39 s
